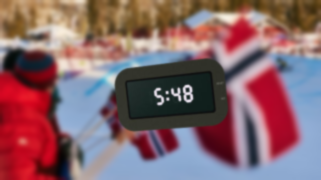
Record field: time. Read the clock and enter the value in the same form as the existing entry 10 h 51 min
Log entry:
5 h 48 min
